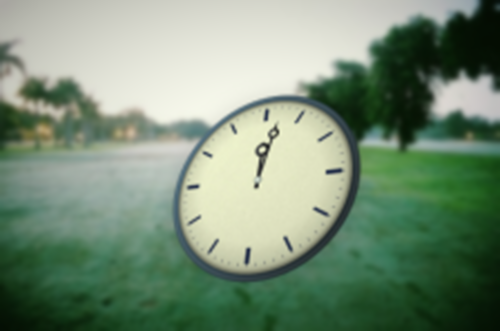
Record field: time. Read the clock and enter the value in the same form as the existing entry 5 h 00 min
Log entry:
12 h 02 min
